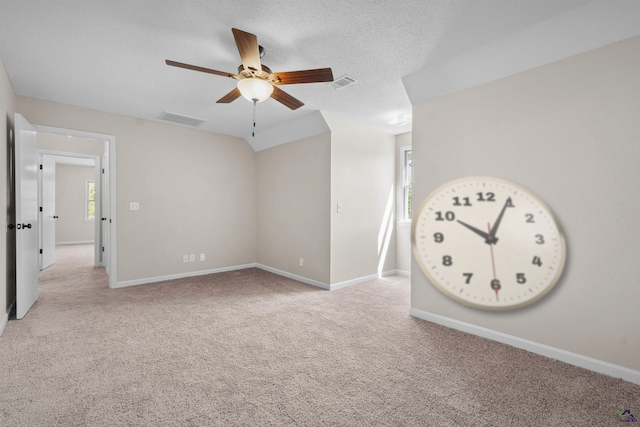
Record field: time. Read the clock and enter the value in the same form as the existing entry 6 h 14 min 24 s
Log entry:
10 h 04 min 30 s
